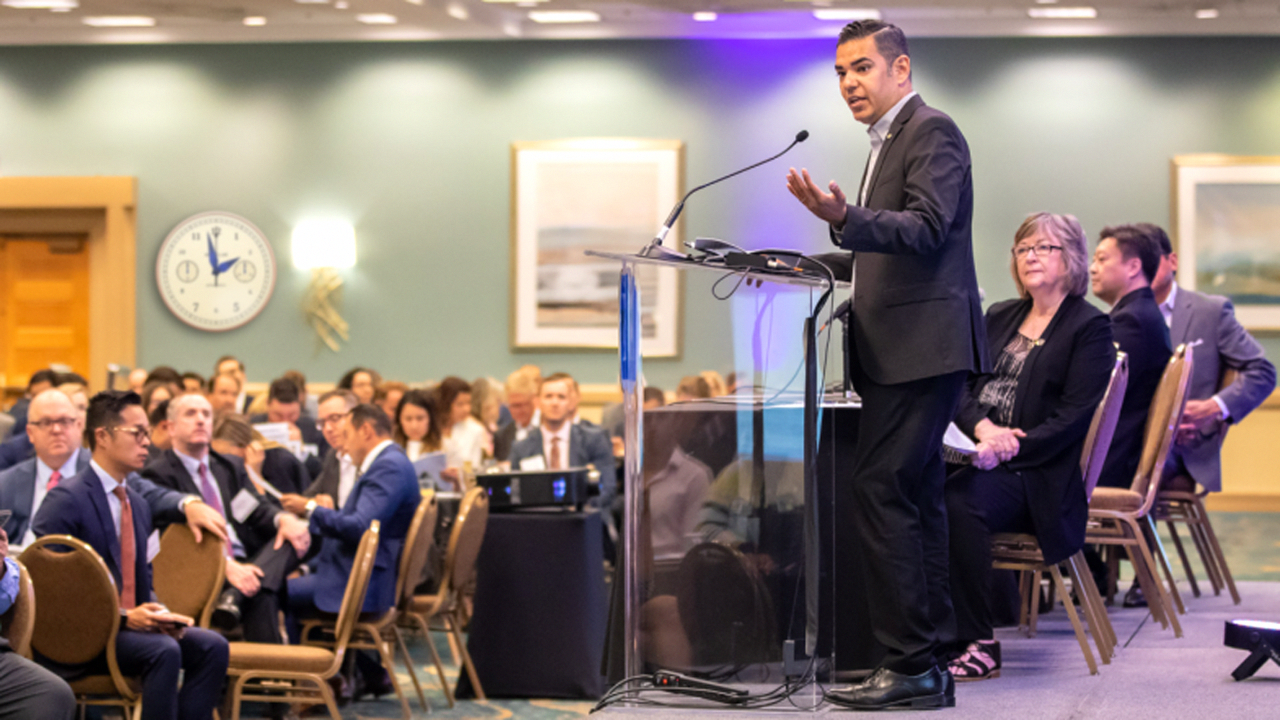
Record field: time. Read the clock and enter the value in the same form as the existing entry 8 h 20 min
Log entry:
1 h 58 min
